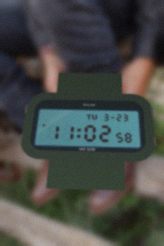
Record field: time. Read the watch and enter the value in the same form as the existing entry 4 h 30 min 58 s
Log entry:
11 h 02 min 58 s
